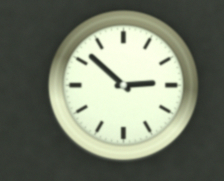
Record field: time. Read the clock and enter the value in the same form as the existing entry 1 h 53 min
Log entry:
2 h 52 min
